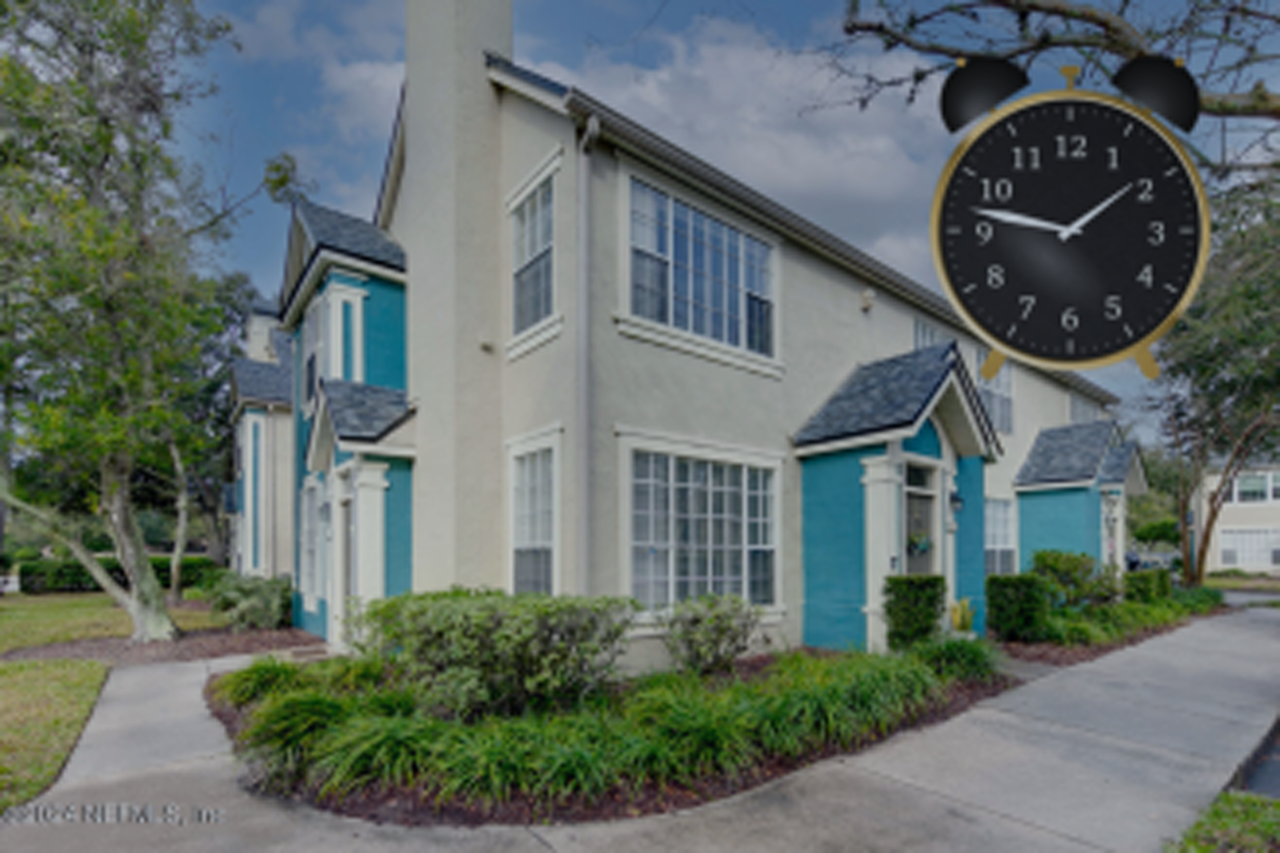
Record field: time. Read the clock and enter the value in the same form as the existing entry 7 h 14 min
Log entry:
1 h 47 min
